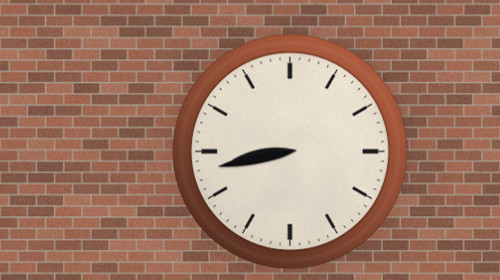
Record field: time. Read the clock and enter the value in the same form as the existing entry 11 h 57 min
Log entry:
8 h 43 min
